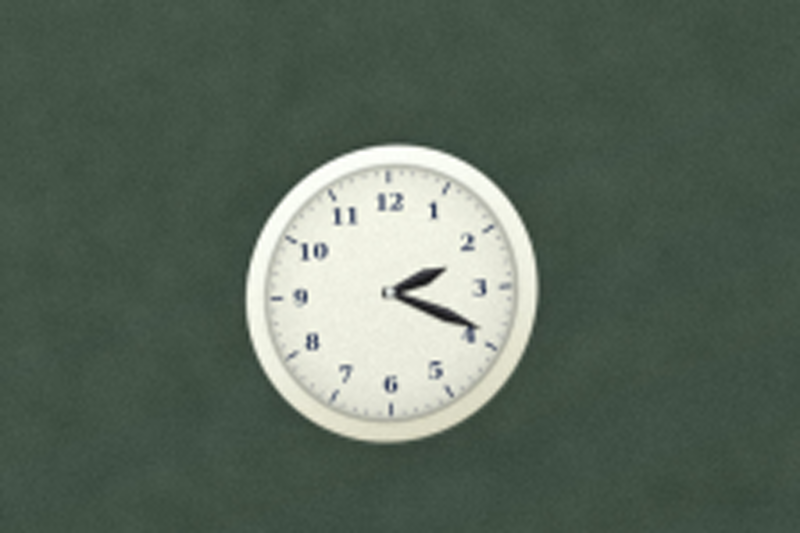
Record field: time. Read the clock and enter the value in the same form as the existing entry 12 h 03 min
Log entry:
2 h 19 min
